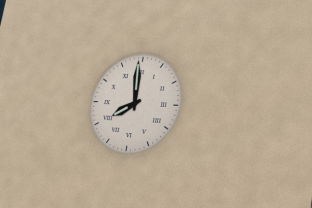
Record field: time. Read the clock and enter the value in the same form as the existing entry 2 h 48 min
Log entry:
7 h 59 min
